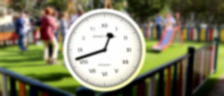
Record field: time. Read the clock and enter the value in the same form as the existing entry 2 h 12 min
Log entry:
12 h 42 min
